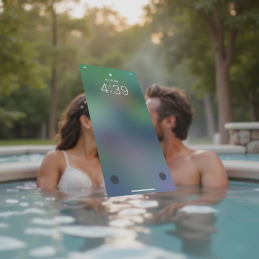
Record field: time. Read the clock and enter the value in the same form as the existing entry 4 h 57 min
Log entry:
4 h 39 min
